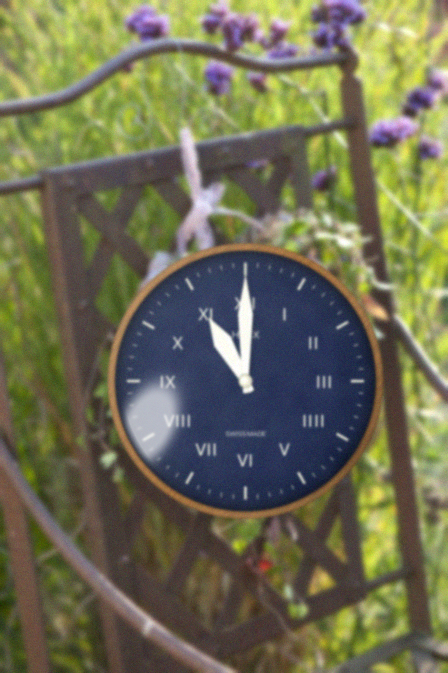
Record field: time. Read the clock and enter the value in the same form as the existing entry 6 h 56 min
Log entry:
11 h 00 min
